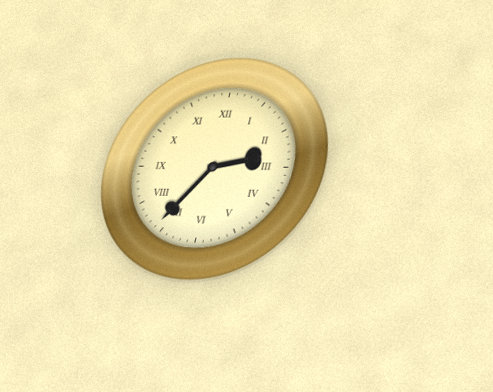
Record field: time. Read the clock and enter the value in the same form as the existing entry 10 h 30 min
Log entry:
2 h 36 min
